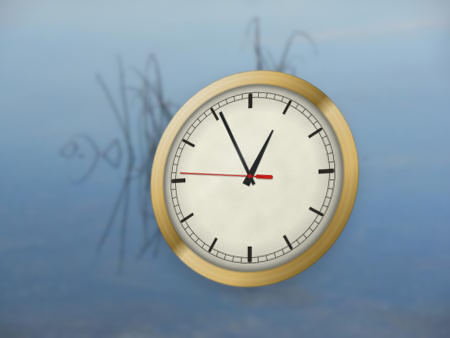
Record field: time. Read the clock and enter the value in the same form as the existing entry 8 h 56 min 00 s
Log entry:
12 h 55 min 46 s
